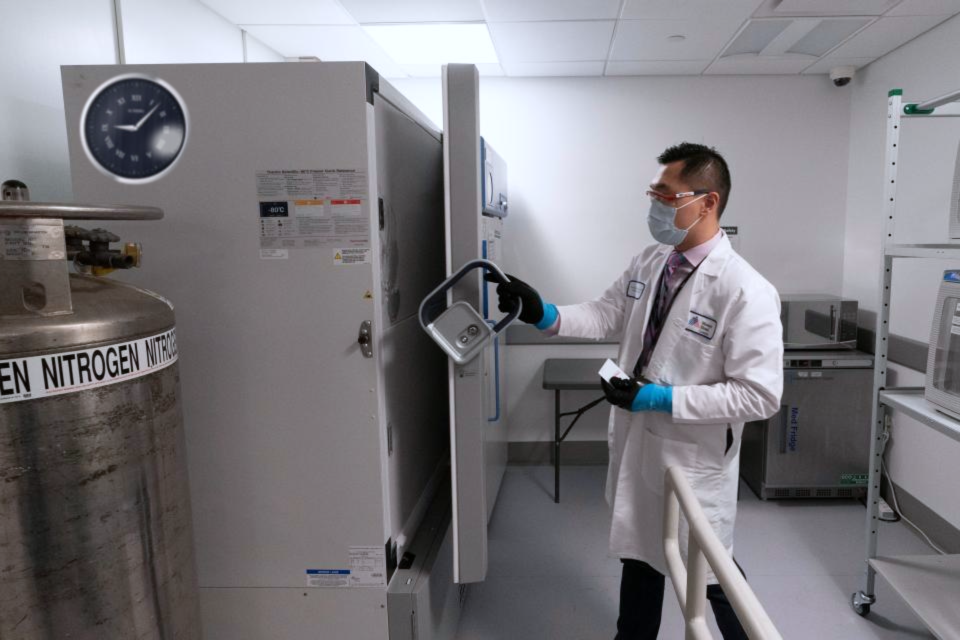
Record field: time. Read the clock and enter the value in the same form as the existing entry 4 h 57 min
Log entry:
9 h 07 min
